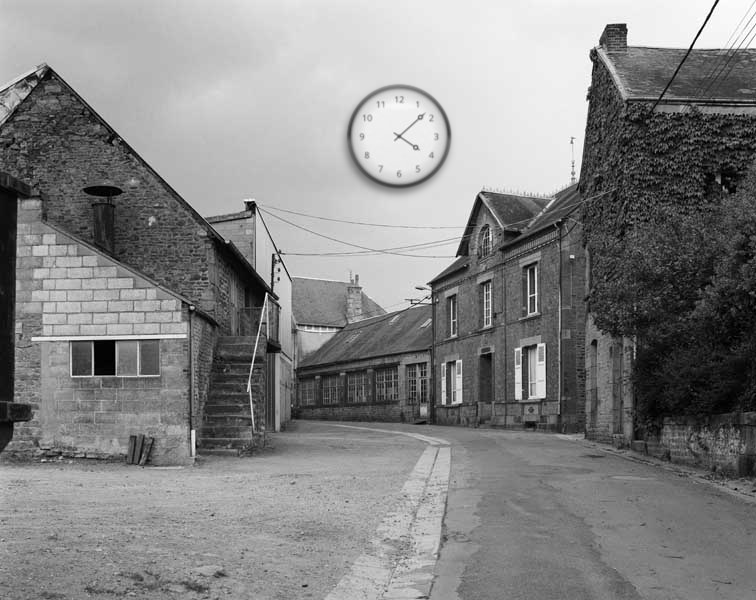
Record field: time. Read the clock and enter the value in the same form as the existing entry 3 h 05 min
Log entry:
4 h 08 min
